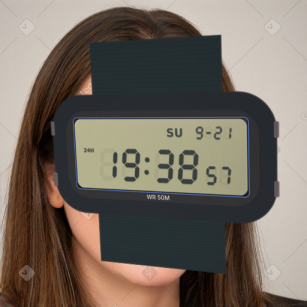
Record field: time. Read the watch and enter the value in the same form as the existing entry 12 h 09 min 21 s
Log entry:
19 h 38 min 57 s
